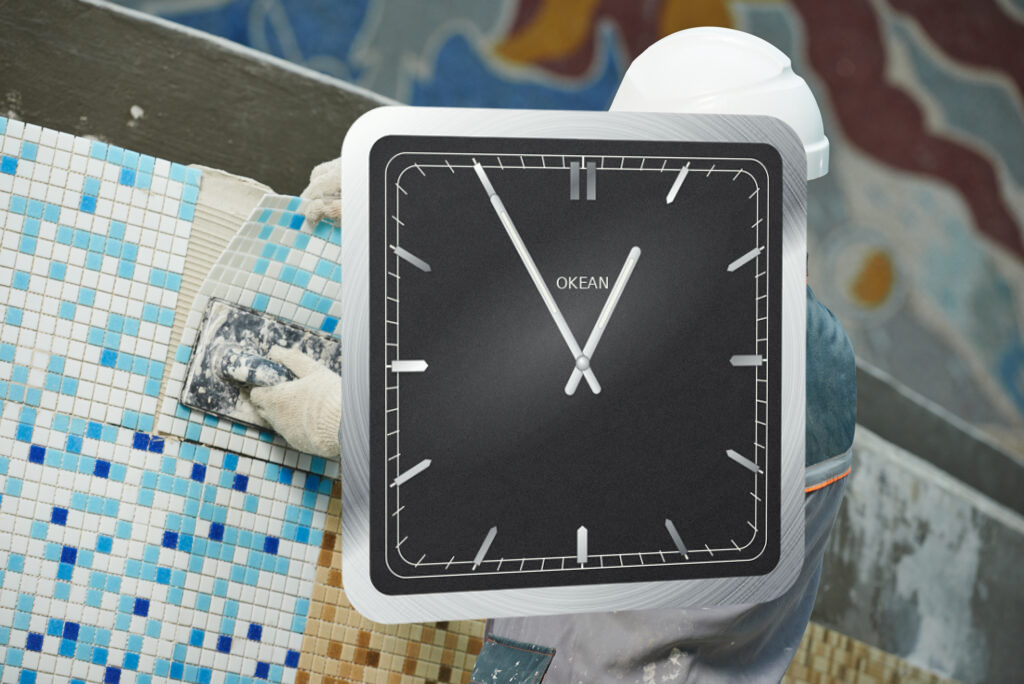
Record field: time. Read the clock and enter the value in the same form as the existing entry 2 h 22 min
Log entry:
12 h 55 min
